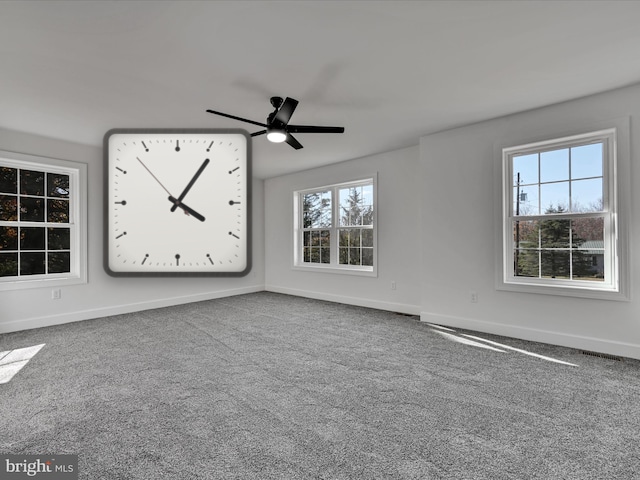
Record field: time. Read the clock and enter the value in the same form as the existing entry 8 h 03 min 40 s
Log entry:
4 h 05 min 53 s
